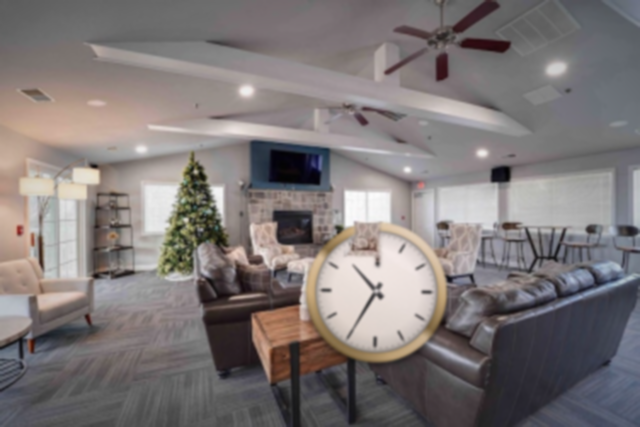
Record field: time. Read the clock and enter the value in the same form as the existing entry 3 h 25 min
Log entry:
10 h 35 min
